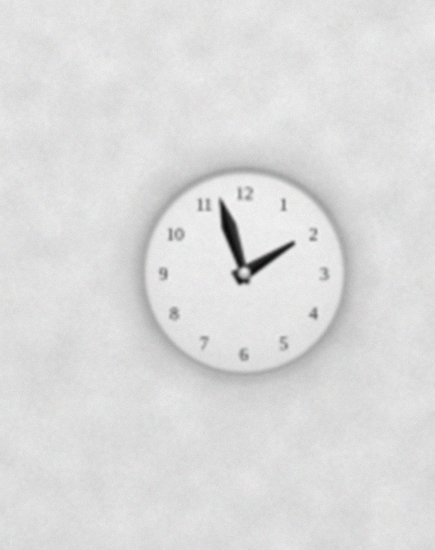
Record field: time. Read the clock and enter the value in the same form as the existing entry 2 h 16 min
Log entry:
1 h 57 min
